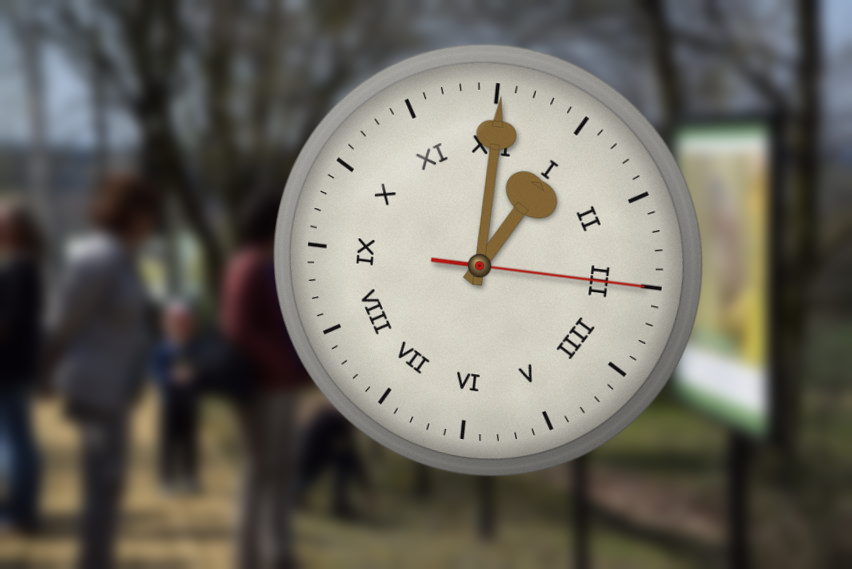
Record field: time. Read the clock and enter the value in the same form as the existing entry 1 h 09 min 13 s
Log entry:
1 h 00 min 15 s
